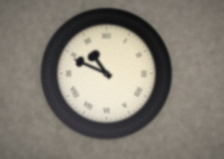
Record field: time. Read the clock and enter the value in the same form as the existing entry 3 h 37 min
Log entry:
10 h 49 min
